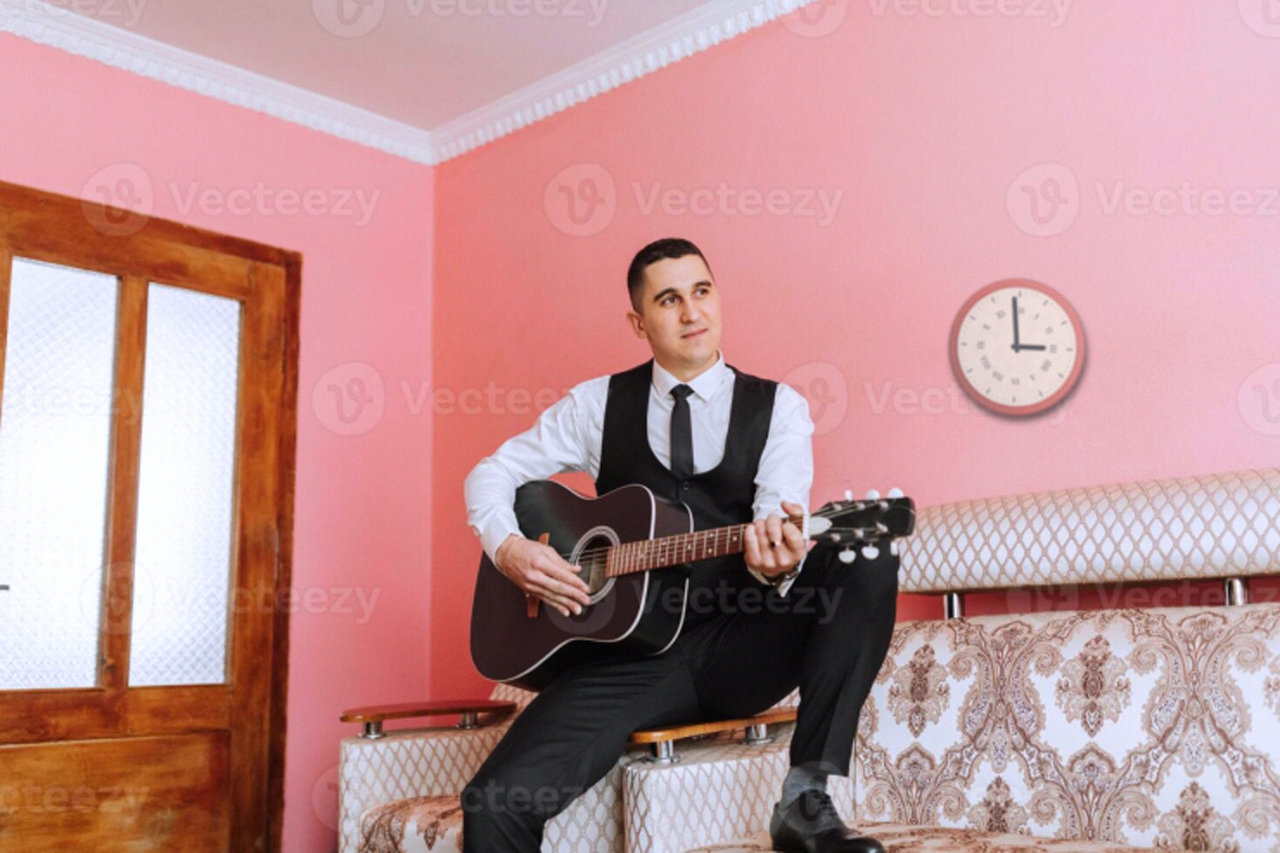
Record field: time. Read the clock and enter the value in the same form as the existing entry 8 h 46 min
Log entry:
2 h 59 min
